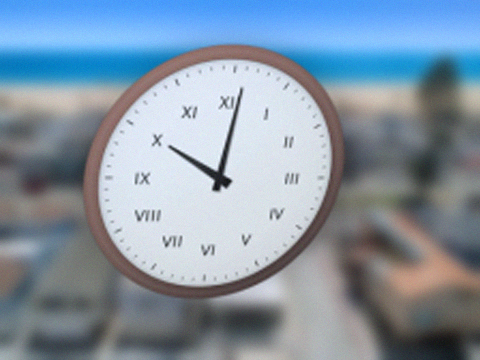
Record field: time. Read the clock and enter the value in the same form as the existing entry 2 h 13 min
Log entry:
10 h 01 min
